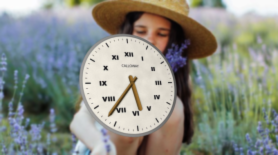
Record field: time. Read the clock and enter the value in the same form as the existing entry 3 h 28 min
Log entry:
5 h 37 min
